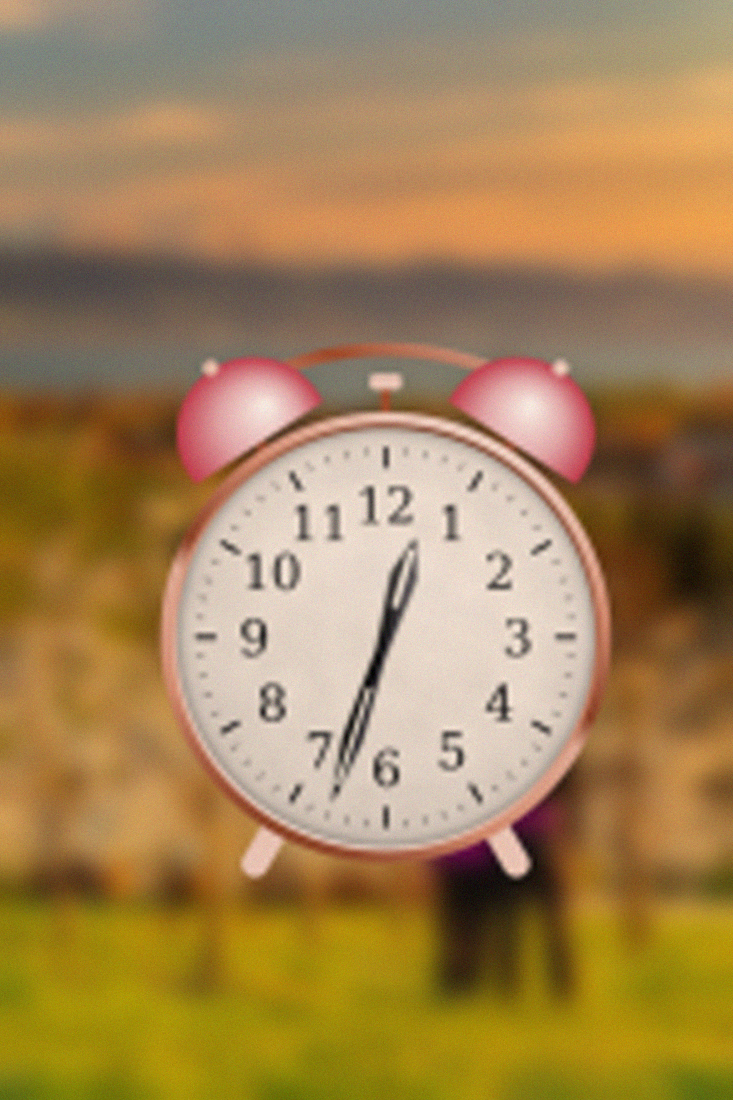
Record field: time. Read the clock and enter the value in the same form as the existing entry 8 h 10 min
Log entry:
12 h 33 min
